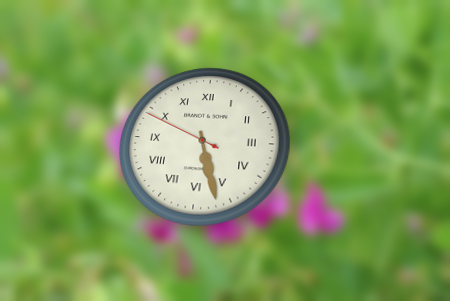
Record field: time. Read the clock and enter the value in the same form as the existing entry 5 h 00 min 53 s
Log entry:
5 h 26 min 49 s
